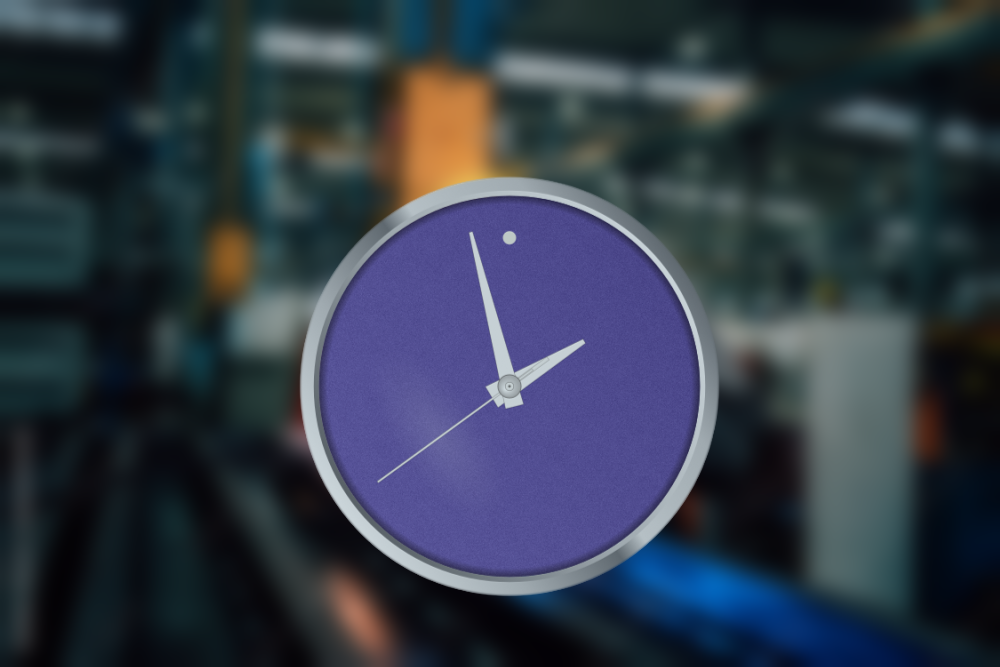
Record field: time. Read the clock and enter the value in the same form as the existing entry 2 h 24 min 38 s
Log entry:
1 h 57 min 39 s
